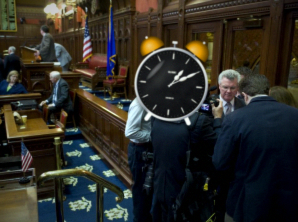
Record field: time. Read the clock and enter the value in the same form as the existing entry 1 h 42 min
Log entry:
1 h 10 min
